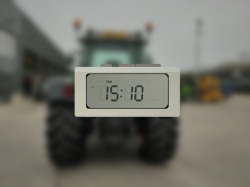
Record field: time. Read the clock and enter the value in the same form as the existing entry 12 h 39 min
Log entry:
15 h 10 min
